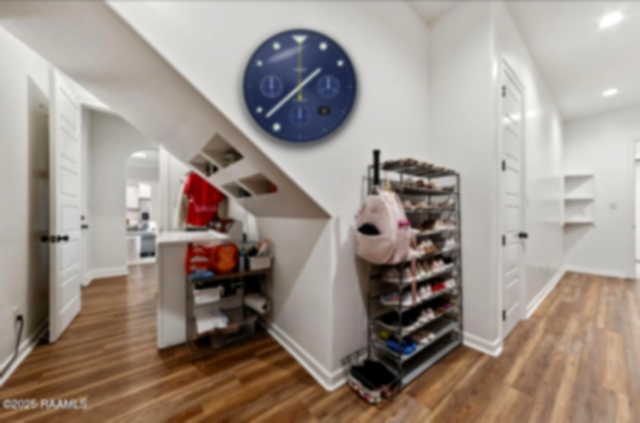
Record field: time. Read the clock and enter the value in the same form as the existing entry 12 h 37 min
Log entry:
1 h 38 min
